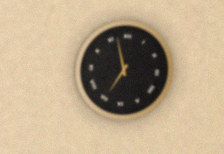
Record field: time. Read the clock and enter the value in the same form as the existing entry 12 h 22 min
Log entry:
6 h 57 min
